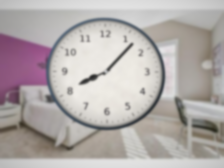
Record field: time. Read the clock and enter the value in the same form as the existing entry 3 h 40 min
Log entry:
8 h 07 min
